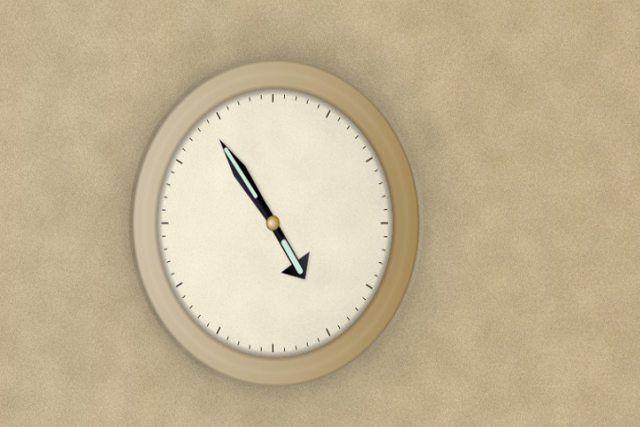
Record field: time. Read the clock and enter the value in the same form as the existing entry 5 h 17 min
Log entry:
4 h 54 min
